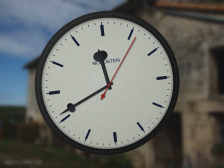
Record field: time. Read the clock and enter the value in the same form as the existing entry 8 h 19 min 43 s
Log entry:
11 h 41 min 06 s
